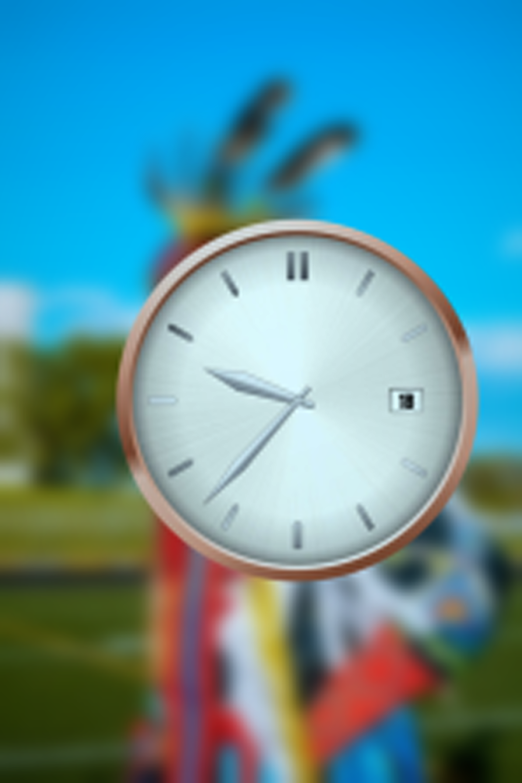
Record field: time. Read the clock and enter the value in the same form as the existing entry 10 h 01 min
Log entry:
9 h 37 min
